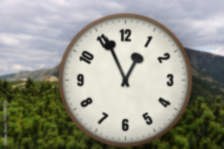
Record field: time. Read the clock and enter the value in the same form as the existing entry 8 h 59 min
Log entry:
12 h 56 min
